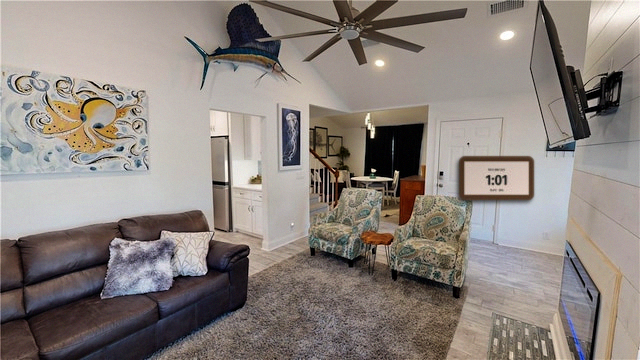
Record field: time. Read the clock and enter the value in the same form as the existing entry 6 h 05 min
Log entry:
1 h 01 min
